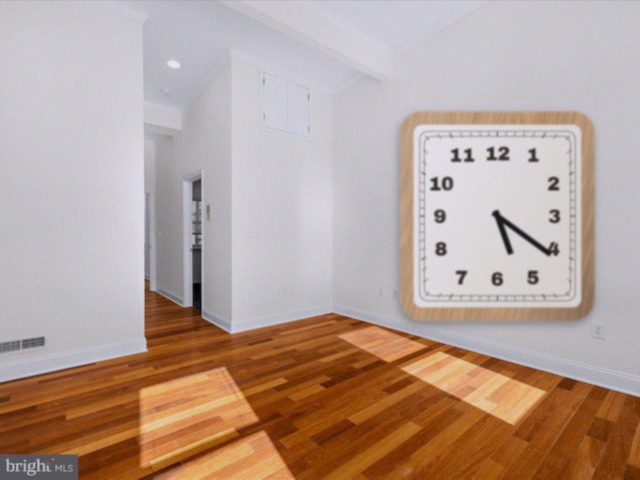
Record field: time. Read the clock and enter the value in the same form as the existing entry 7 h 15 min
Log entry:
5 h 21 min
